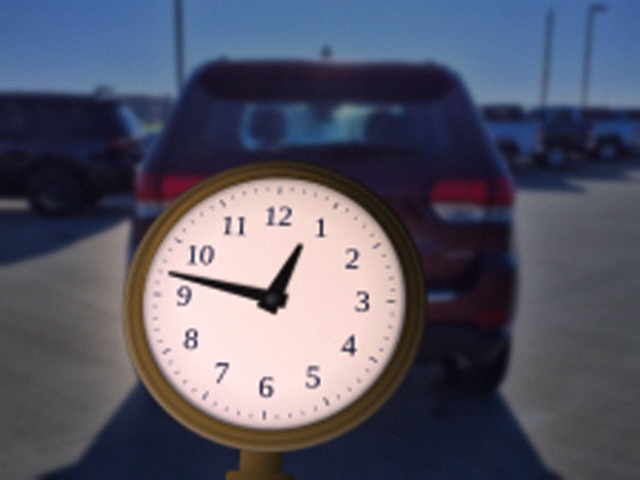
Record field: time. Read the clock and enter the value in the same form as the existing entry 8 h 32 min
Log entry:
12 h 47 min
